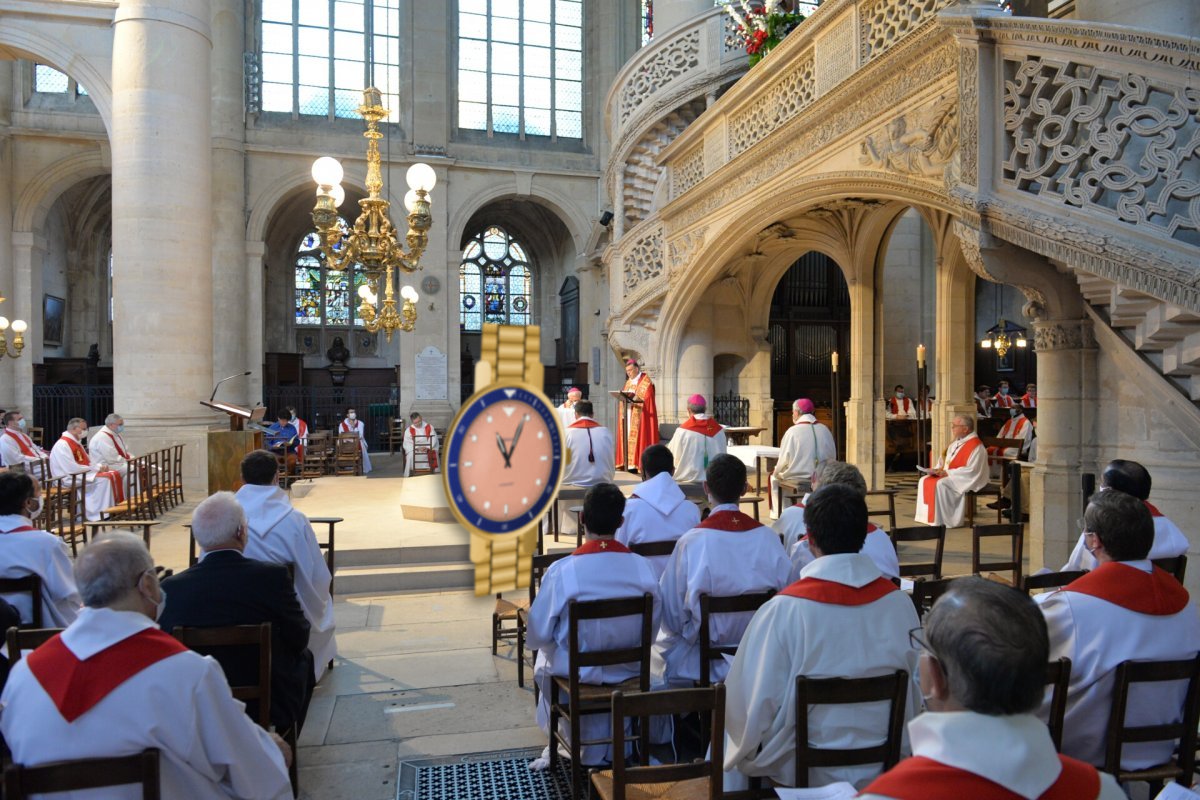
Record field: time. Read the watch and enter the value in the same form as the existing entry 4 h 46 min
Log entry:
11 h 04 min
